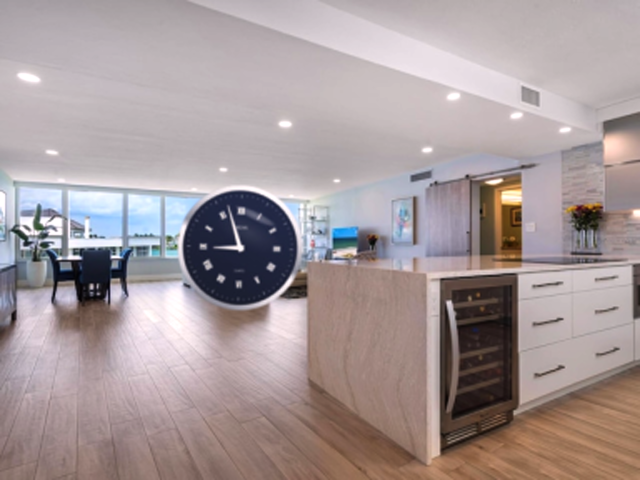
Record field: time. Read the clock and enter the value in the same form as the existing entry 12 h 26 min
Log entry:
8 h 57 min
